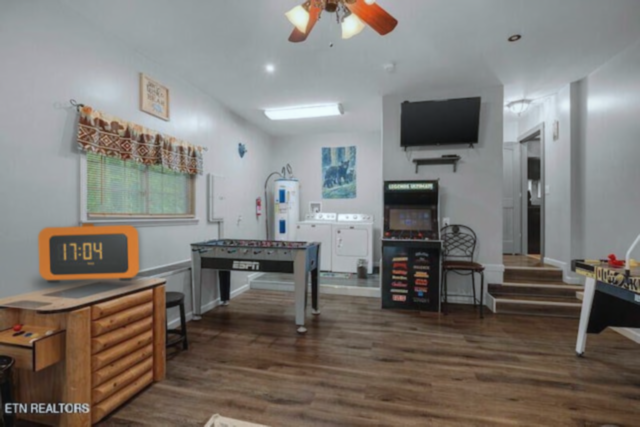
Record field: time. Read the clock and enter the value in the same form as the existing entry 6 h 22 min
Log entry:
17 h 04 min
